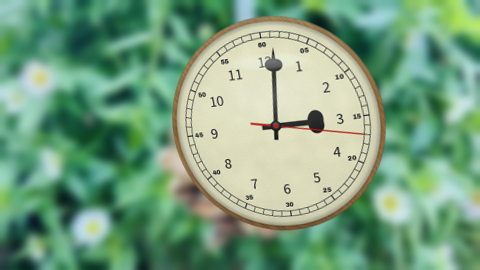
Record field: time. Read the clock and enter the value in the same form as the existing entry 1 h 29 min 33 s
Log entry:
3 h 01 min 17 s
